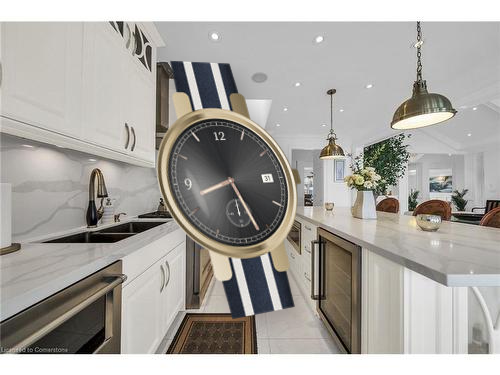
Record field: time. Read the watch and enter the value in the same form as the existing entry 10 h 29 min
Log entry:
8 h 27 min
